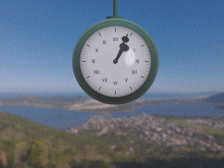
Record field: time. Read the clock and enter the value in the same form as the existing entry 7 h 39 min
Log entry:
1 h 04 min
